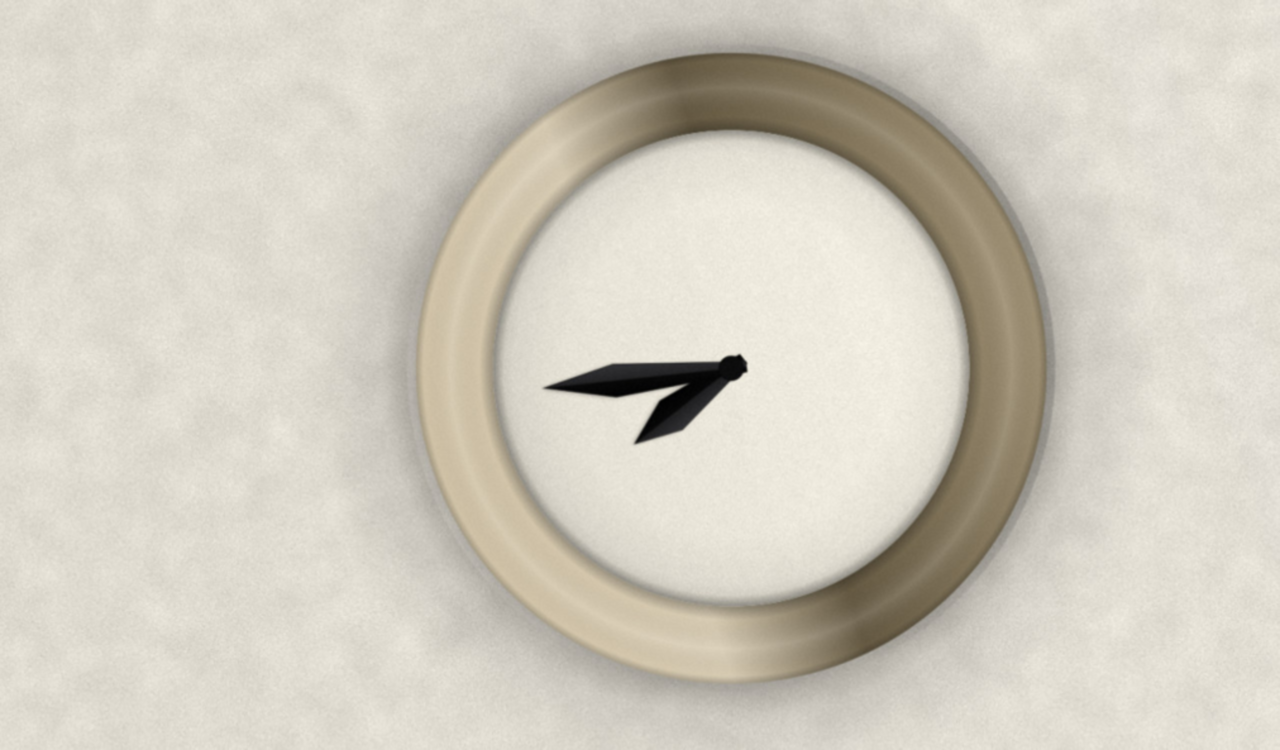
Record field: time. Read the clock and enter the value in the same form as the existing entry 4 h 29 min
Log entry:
7 h 44 min
